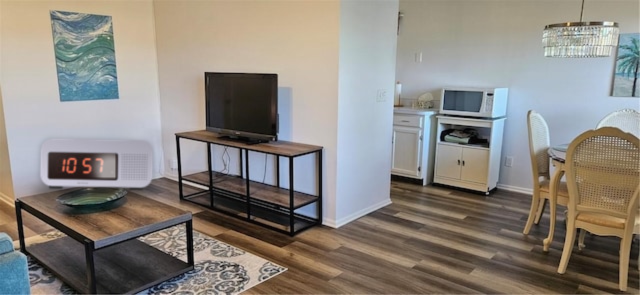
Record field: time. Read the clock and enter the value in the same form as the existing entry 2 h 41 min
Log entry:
10 h 57 min
